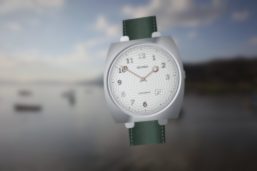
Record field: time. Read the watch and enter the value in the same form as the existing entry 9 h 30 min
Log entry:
1 h 51 min
